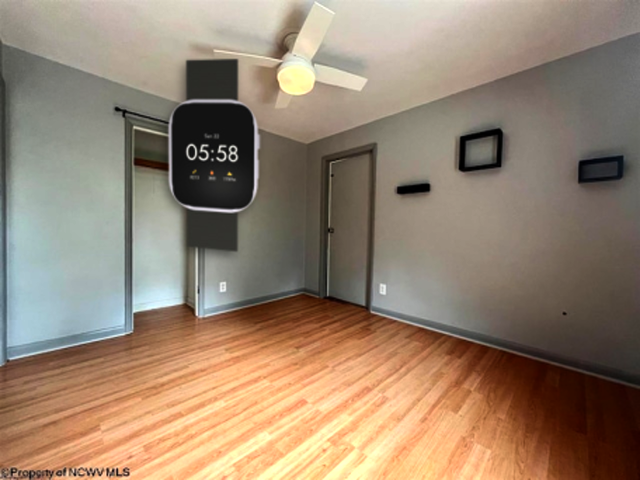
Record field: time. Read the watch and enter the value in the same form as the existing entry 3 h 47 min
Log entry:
5 h 58 min
